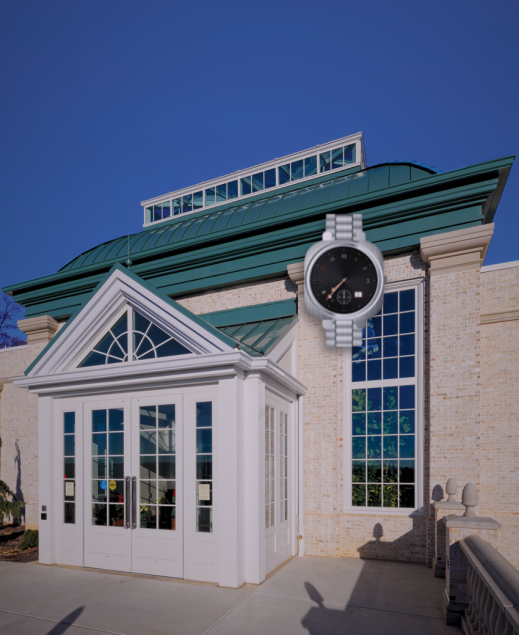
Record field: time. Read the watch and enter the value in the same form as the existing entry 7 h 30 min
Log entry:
7 h 37 min
